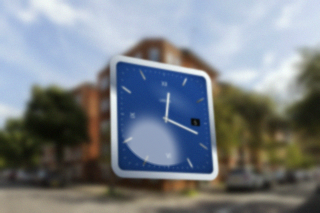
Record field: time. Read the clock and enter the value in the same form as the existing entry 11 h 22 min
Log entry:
12 h 18 min
